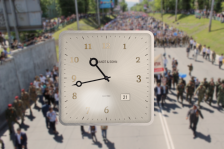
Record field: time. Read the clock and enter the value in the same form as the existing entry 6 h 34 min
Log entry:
10 h 43 min
